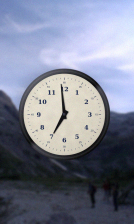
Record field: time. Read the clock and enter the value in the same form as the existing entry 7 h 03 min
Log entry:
6 h 59 min
